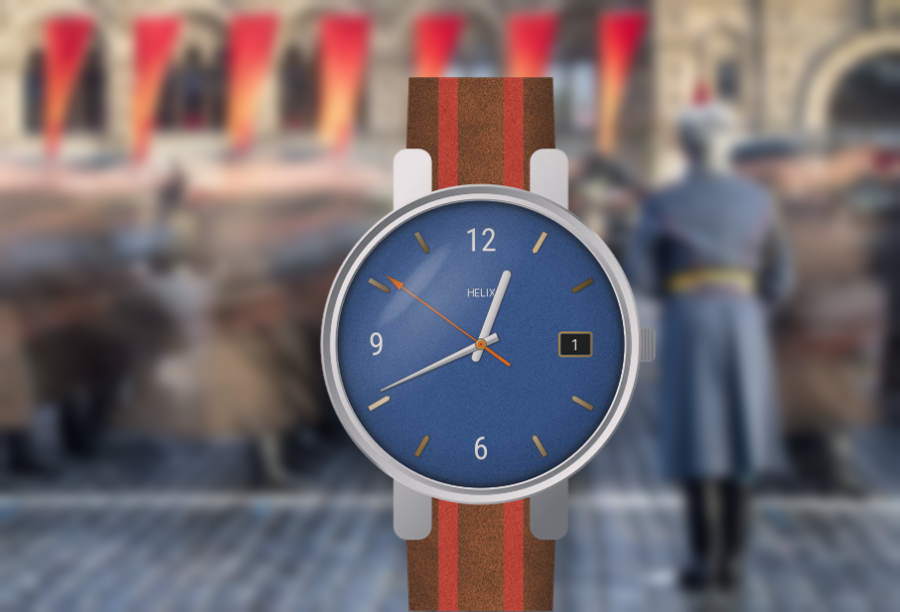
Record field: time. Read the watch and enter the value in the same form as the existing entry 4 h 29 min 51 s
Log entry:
12 h 40 min 51 s
